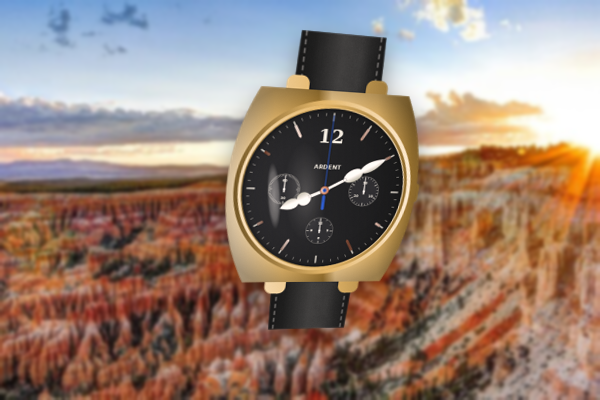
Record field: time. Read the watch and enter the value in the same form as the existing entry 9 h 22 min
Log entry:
8 h 10 min
